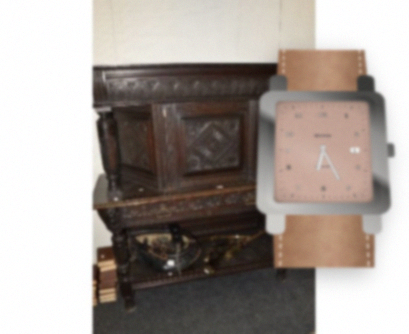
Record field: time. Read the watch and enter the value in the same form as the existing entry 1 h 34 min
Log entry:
6 h 26 min
